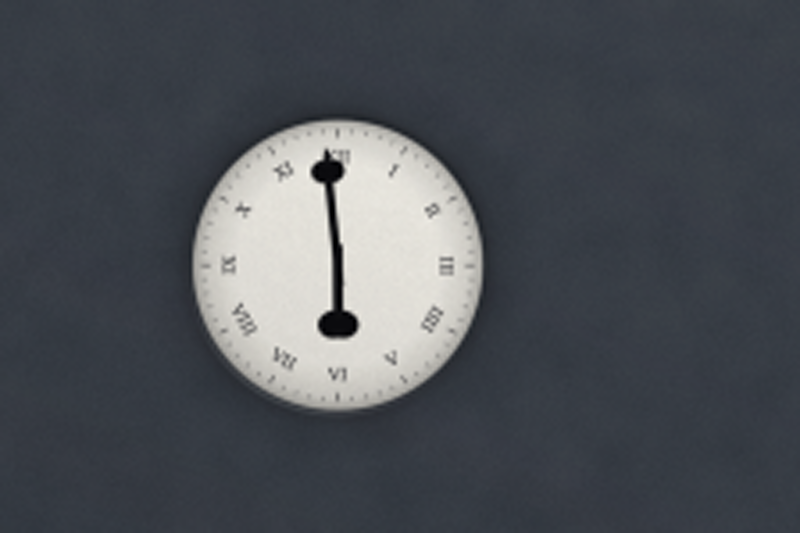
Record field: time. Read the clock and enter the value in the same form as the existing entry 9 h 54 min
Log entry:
5 h 59 min
